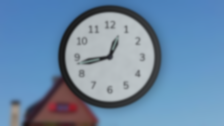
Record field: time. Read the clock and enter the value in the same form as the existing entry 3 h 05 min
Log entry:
12 h 43 min
